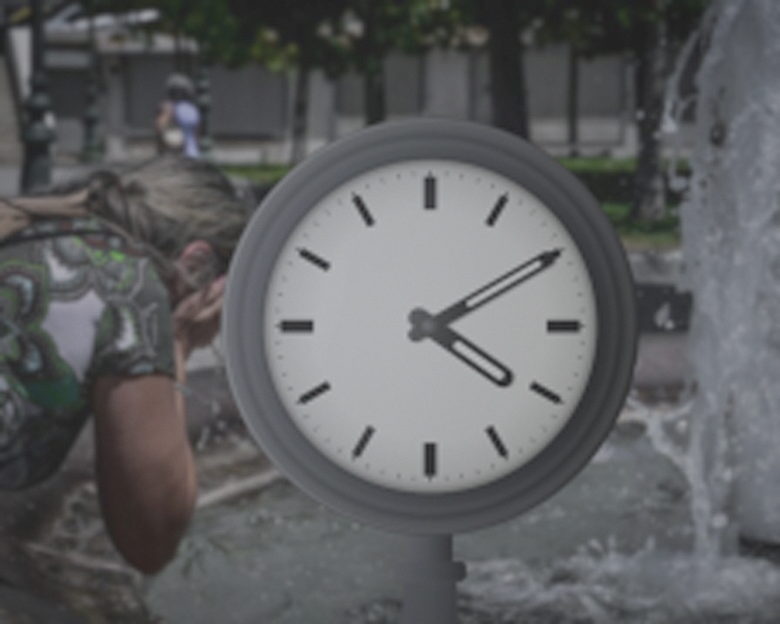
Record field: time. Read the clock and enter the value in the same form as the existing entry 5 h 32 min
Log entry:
4 h 10 min
